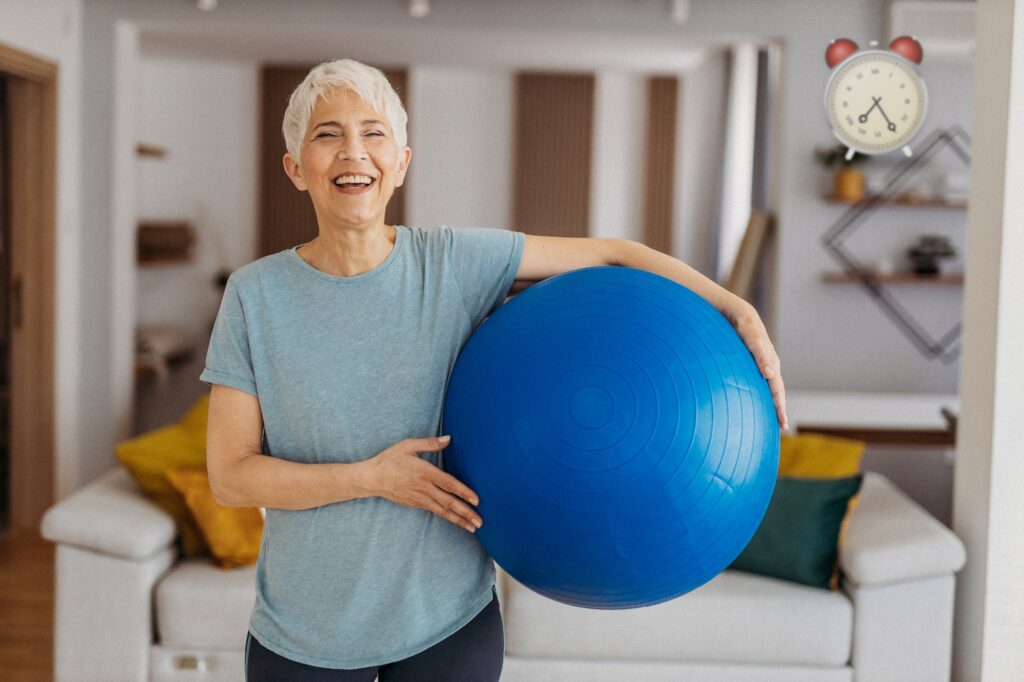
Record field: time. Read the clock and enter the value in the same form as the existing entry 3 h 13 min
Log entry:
7 h 25 min
